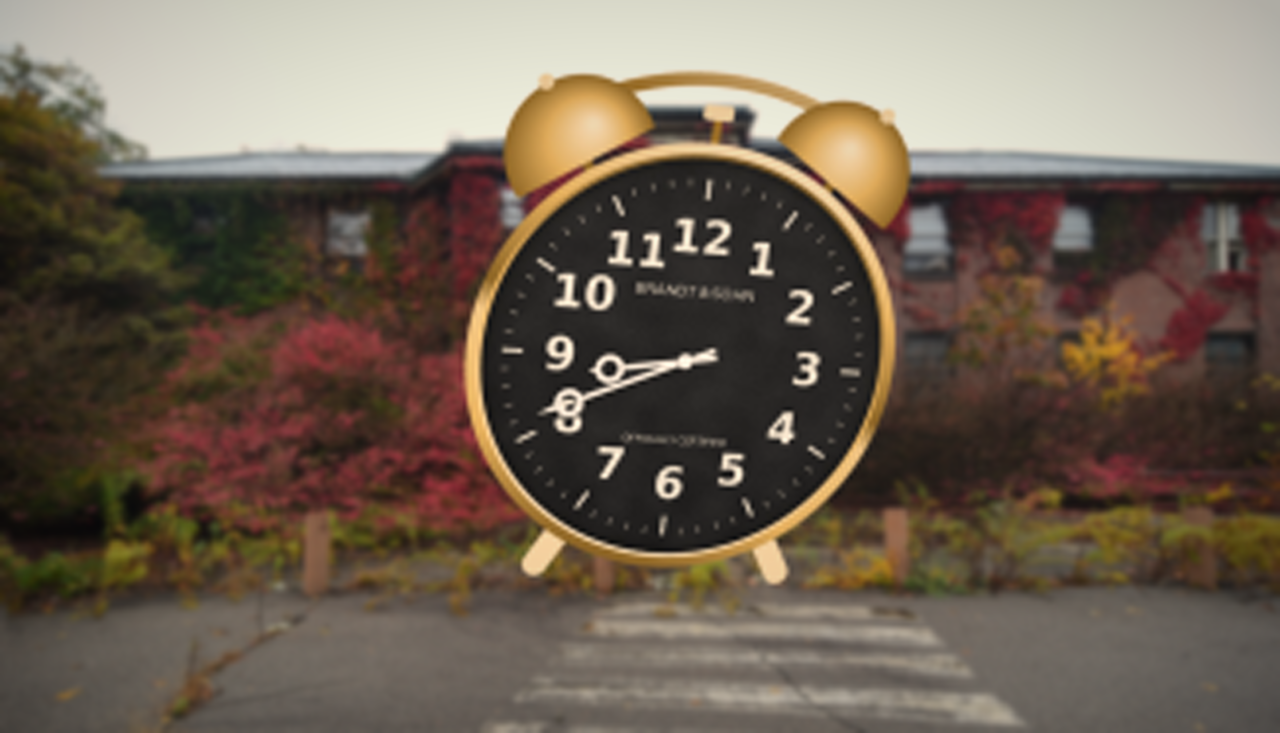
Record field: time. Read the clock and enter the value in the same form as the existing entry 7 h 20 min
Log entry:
8 h 41 min
